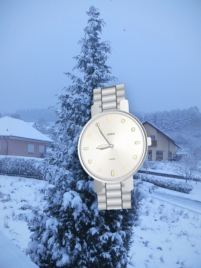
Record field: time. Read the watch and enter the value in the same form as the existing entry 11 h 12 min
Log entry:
8 h 55 min
